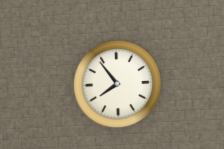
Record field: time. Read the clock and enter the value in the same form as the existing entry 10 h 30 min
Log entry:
7 h 54 min
